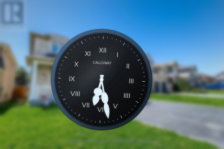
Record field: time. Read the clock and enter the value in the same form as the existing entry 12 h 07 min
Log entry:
6 h 28 min
